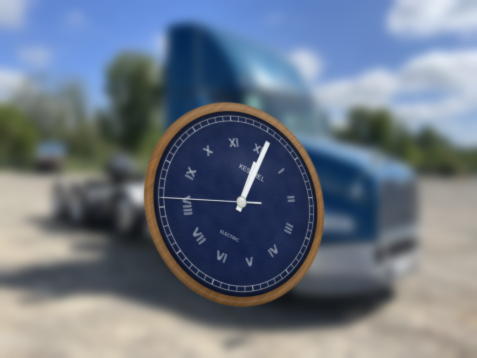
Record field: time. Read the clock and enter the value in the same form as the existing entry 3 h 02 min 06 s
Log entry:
12 h 00 min 41 s
